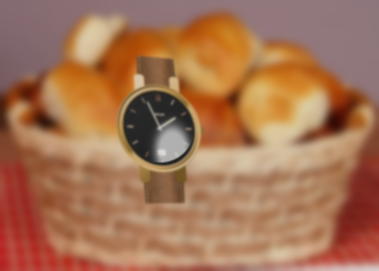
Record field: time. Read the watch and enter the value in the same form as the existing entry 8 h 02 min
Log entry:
1 h 56 min
